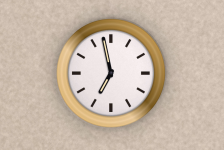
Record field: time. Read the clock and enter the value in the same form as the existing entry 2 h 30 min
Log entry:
6 h 58 min
